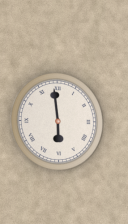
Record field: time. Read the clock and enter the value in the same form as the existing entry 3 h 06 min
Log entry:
5 h 59 min
